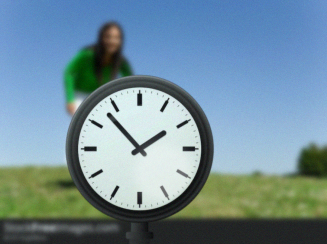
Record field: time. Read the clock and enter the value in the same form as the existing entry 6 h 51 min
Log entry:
1 h 53 min
